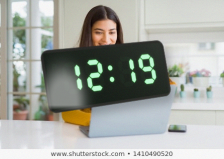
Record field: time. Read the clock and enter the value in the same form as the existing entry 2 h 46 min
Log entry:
12 h 19 min
